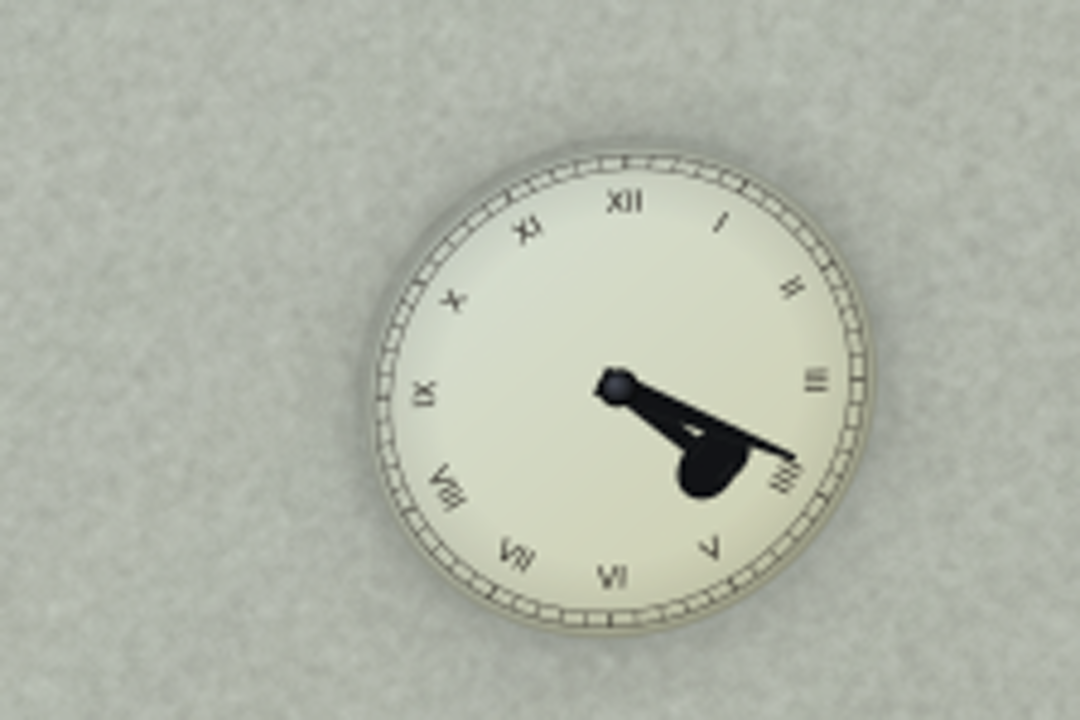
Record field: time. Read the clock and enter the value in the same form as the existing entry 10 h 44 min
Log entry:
4 h 19 min
